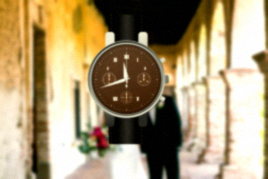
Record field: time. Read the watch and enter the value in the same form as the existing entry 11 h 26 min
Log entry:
11 h 42 min
